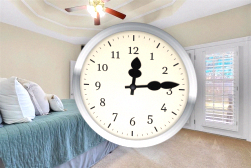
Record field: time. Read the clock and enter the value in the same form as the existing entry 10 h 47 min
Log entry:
12 h 14 min
